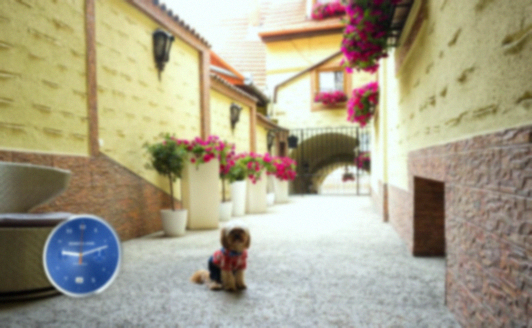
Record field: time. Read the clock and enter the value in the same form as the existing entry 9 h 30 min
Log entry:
9 h 12 min
